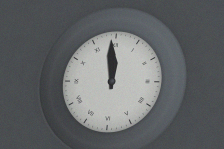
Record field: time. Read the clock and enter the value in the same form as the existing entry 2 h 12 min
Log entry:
11 h 59 min
